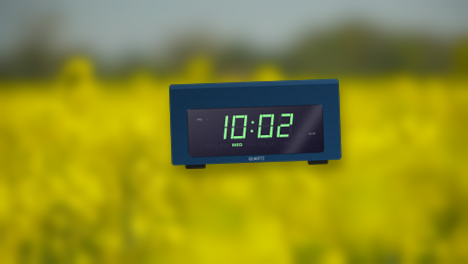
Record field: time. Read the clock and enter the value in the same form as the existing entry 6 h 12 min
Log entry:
10 h 02 min
